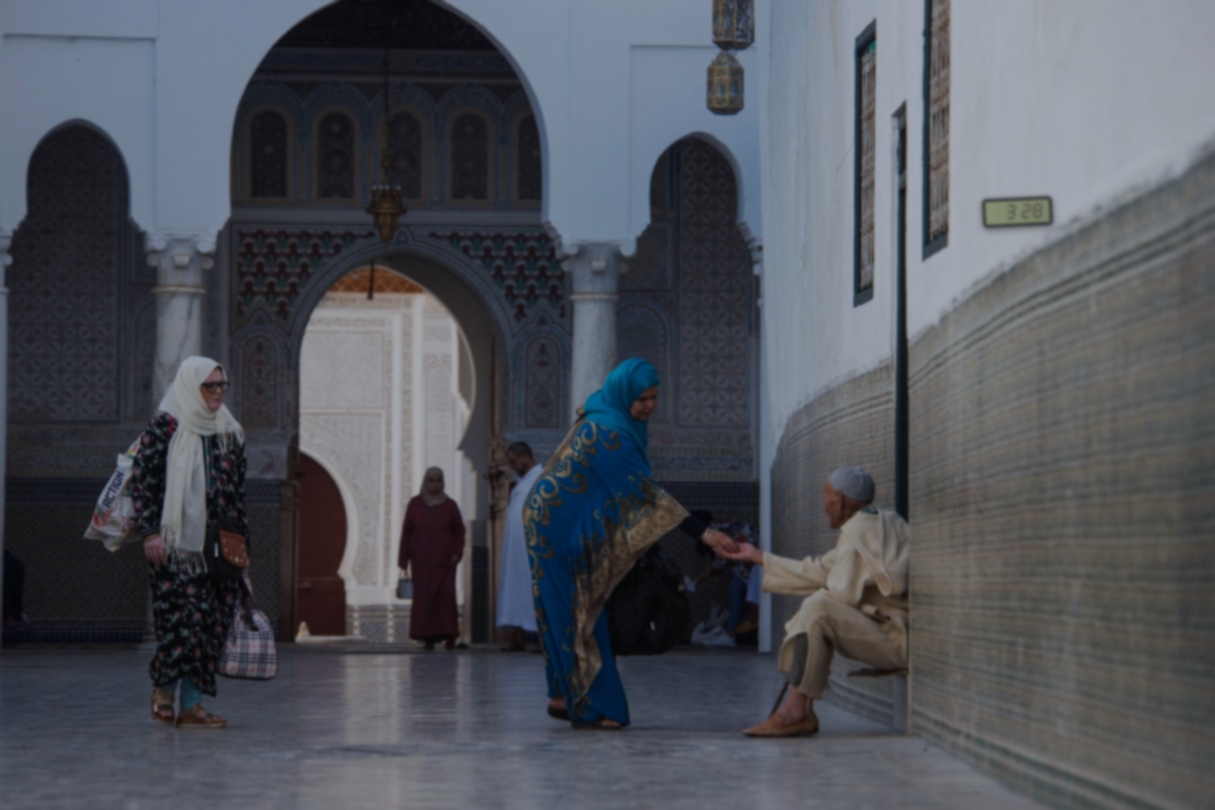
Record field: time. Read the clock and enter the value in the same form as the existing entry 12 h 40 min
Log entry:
3 h 28 min
